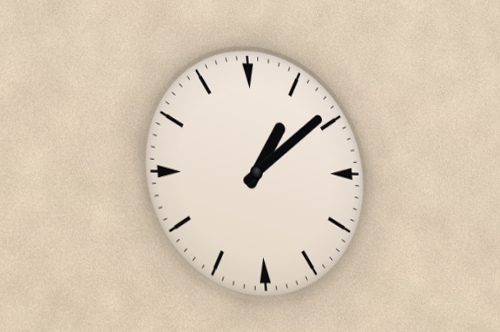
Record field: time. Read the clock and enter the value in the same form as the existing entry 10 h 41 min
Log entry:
1 h 09 min
